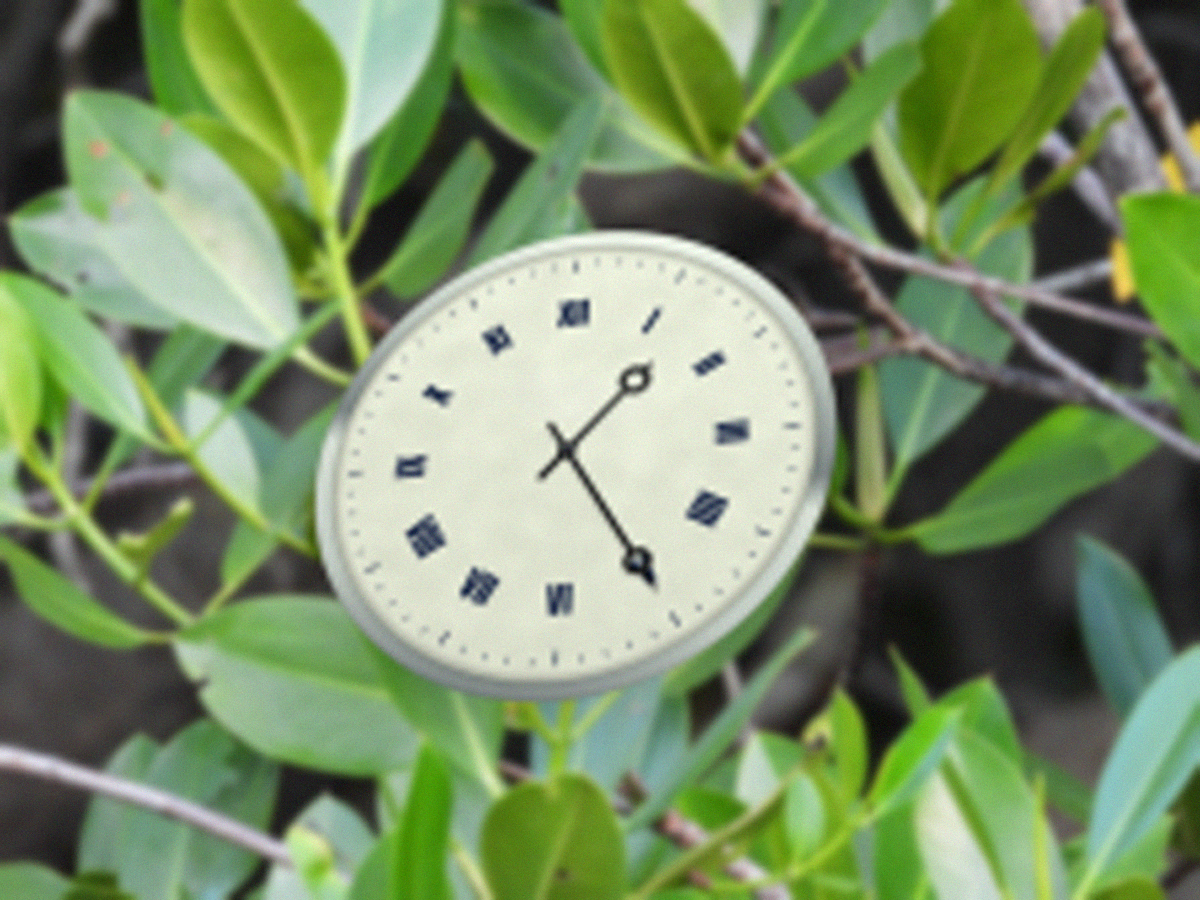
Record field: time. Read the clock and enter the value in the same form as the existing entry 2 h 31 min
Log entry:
1 h 25 min
